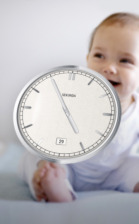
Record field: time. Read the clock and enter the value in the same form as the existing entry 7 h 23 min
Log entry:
4 h 55 min
